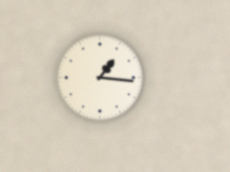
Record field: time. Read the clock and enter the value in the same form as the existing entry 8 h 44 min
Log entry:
1 h 16 min
